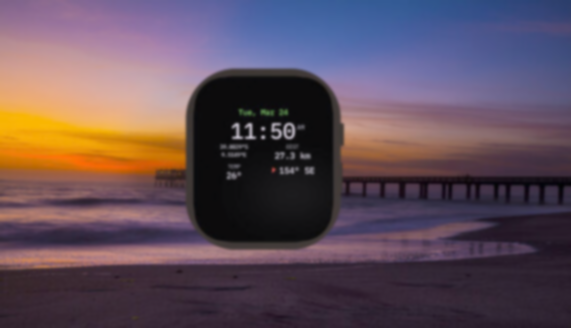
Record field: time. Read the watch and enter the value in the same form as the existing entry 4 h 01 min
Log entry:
11 h 50 min
